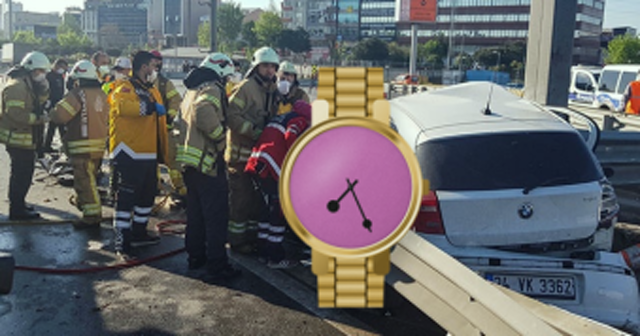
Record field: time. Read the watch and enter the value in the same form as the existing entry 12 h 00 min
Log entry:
7 h 26 min
